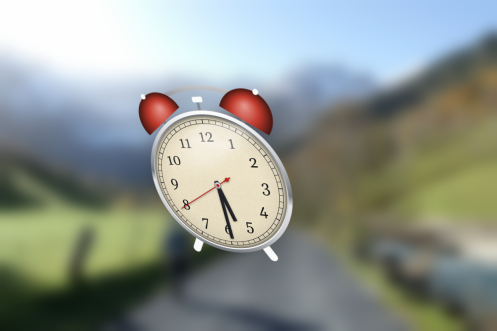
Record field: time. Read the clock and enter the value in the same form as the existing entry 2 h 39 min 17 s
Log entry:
5 h 29 min 40 s
